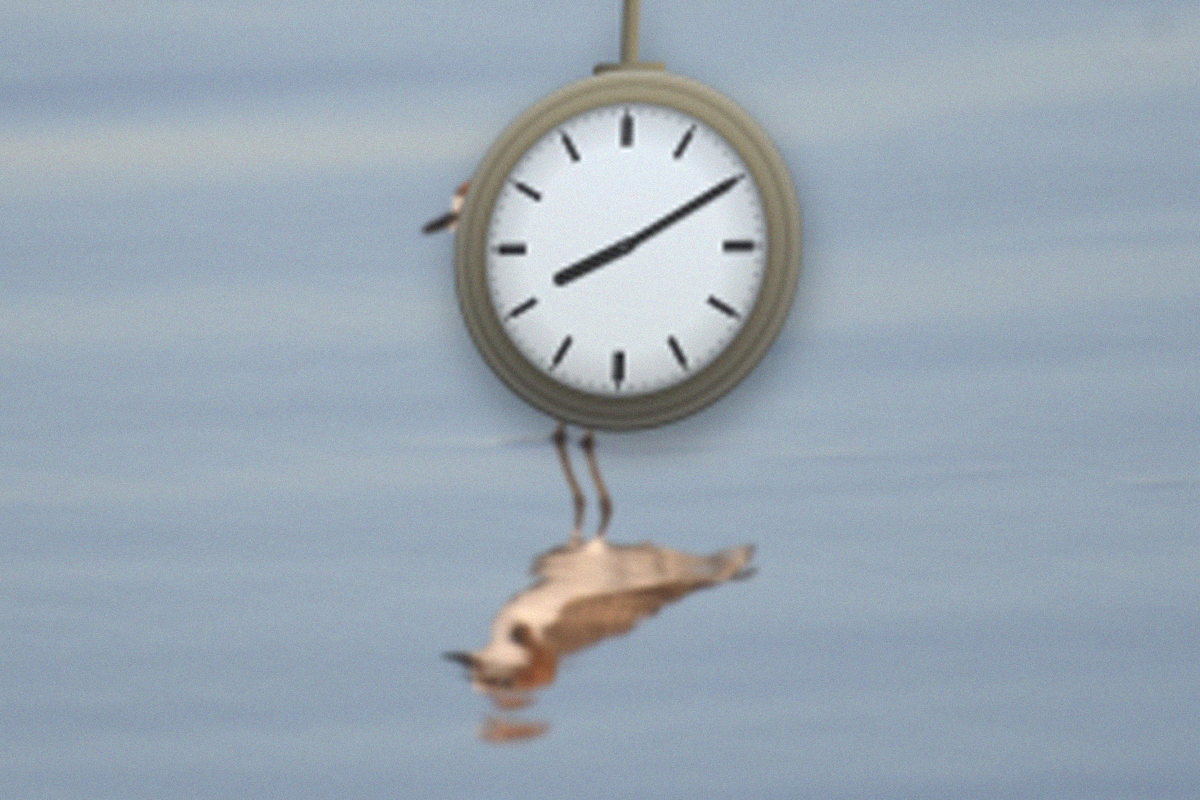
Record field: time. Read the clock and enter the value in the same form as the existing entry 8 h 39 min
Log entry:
8 h 10 min
